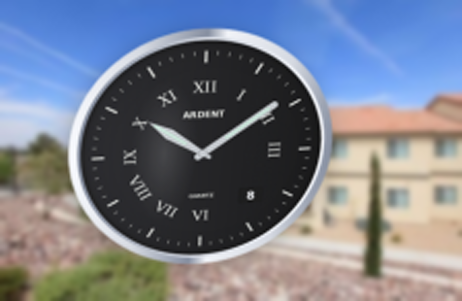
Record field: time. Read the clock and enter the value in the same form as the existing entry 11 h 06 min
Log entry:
10 h 09 min
